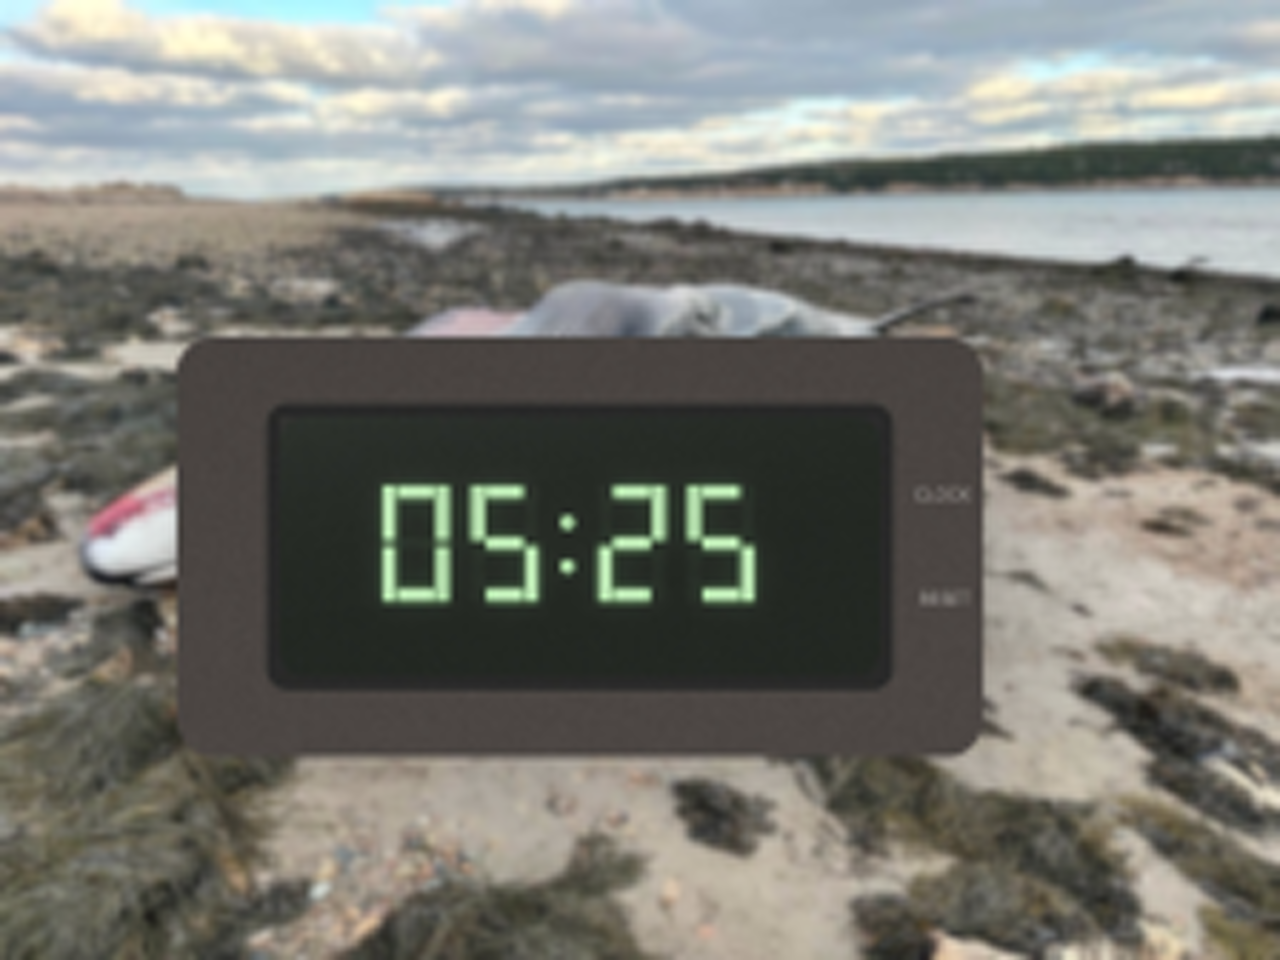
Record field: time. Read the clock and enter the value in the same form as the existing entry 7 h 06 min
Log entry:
5 h 25 min
